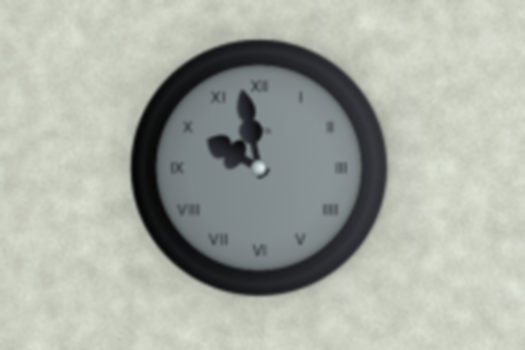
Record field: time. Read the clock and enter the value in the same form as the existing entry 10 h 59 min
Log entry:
9 h 58 min
